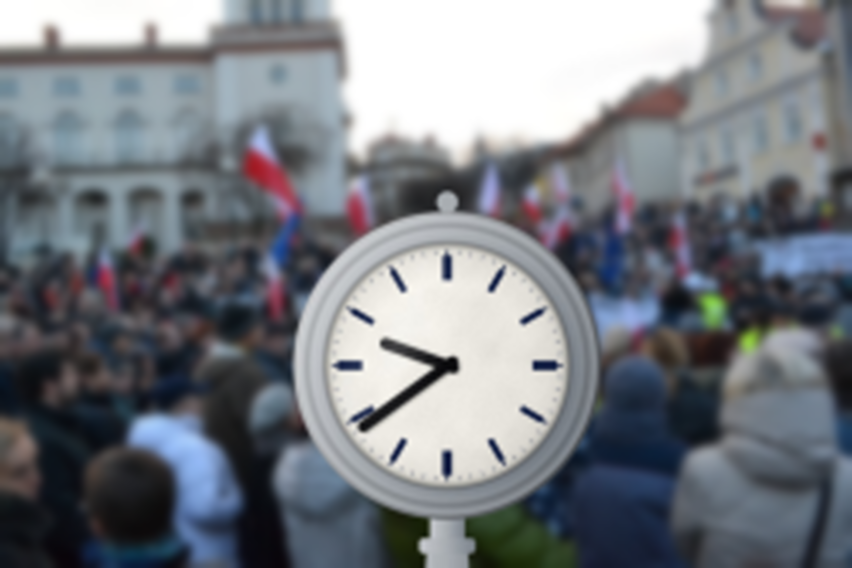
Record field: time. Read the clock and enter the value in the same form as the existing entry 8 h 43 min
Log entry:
9 h 39 min
